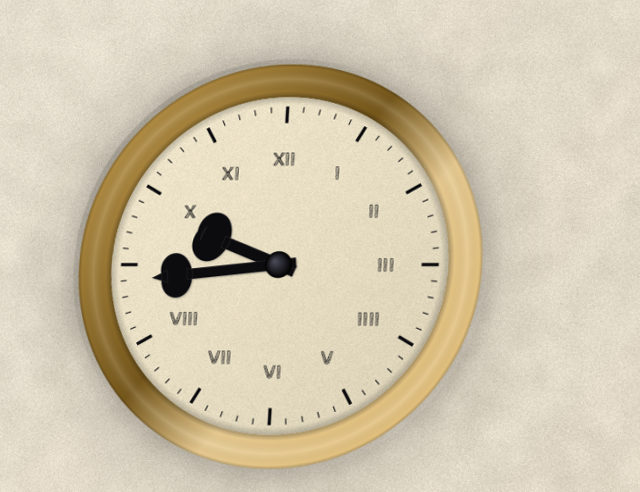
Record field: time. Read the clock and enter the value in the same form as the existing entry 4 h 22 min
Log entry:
9 h 44 min
